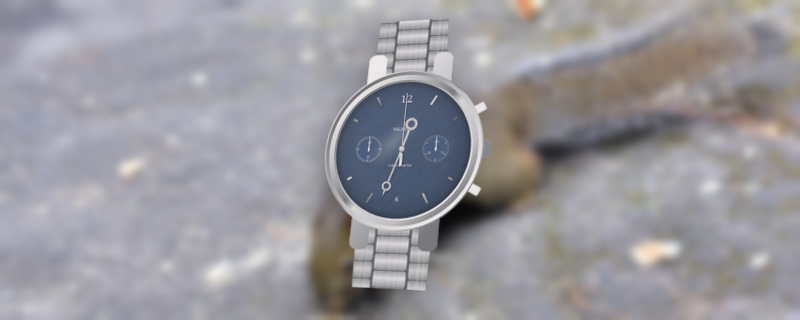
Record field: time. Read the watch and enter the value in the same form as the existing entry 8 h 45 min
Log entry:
12 h 33 min
